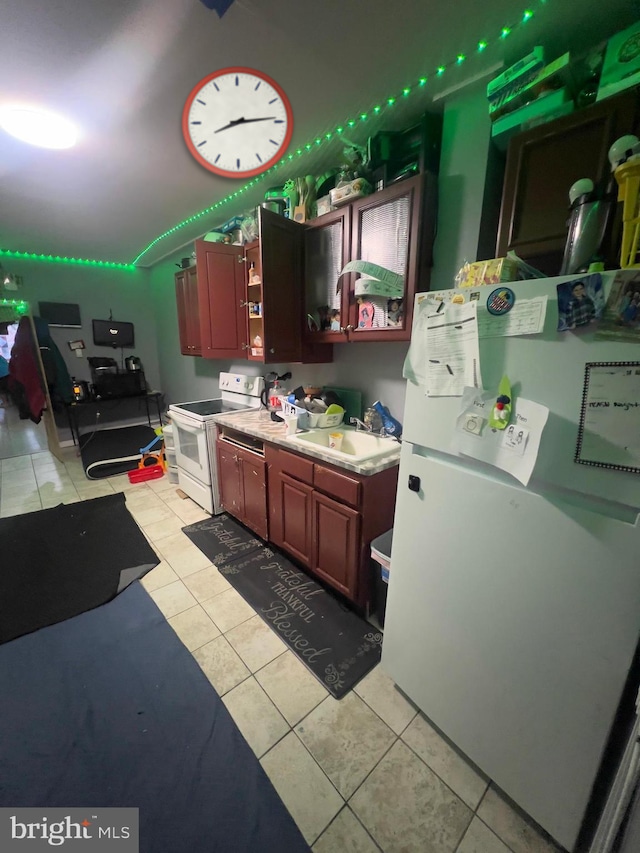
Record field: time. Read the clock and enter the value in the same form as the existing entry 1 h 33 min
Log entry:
8 h 14 min
